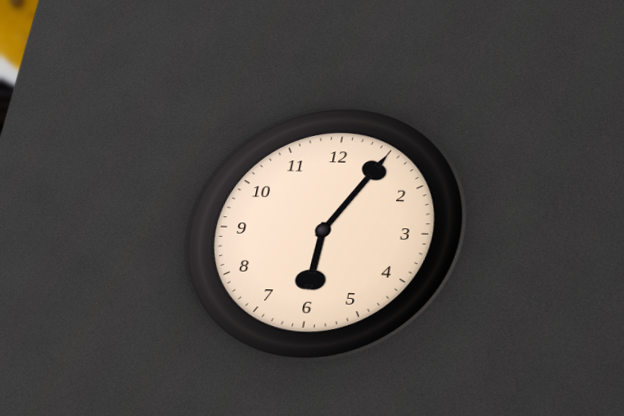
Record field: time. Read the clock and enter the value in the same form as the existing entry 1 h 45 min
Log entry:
6 h 05 min
